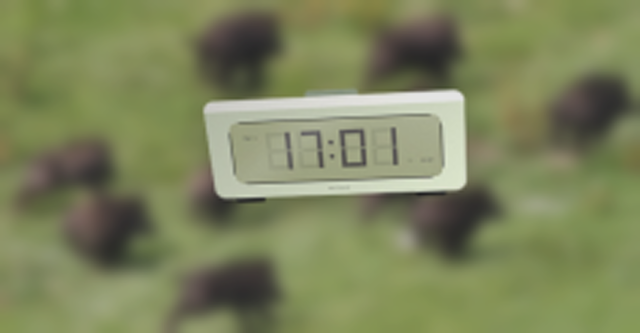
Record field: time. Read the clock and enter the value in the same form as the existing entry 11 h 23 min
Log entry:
17 h 01 min
